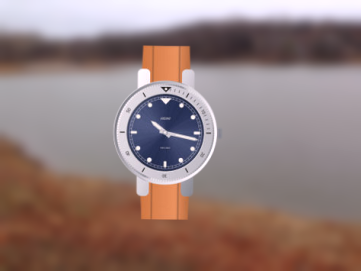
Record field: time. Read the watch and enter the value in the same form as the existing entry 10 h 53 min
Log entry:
10 h 17 min
